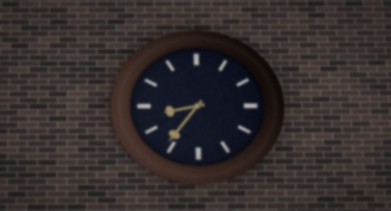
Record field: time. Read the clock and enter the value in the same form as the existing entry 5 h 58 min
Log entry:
8 h 36 min
